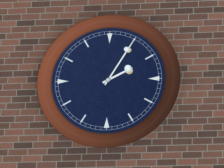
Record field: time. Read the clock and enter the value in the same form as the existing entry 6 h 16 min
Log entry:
2 h 05 min
